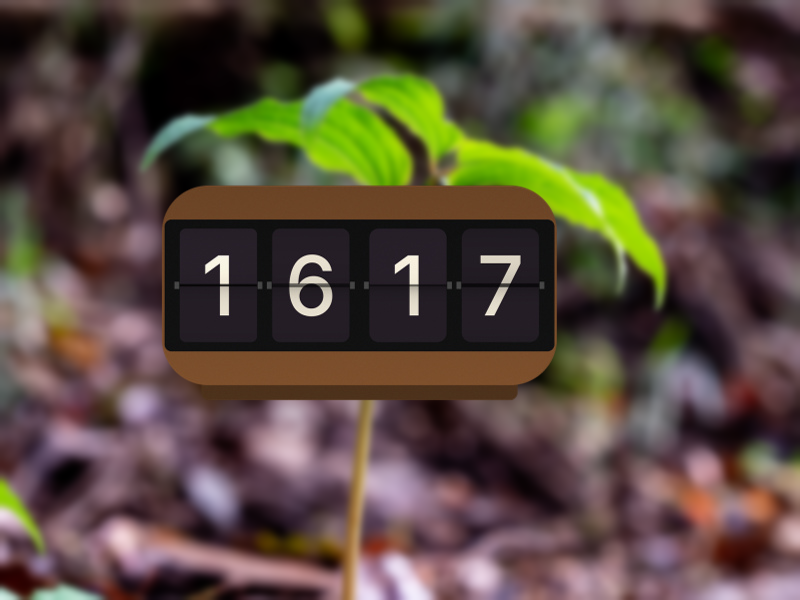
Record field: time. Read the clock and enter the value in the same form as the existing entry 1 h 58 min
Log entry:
16 h 17 min
